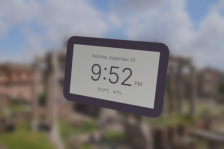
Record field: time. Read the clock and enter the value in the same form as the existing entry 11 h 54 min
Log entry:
9 h 52 min
